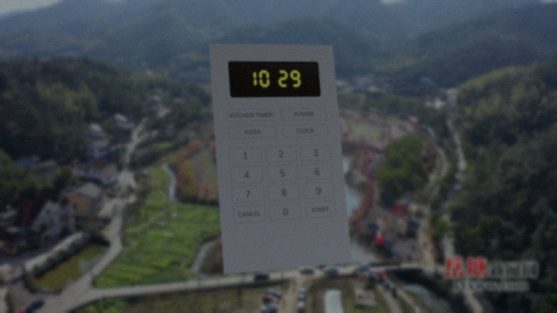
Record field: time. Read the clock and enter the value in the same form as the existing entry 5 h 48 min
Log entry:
10 h 29 min
